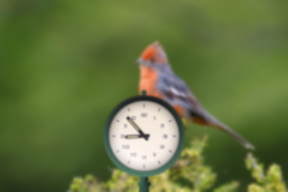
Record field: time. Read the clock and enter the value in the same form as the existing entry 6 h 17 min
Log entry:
8 h 53 min
